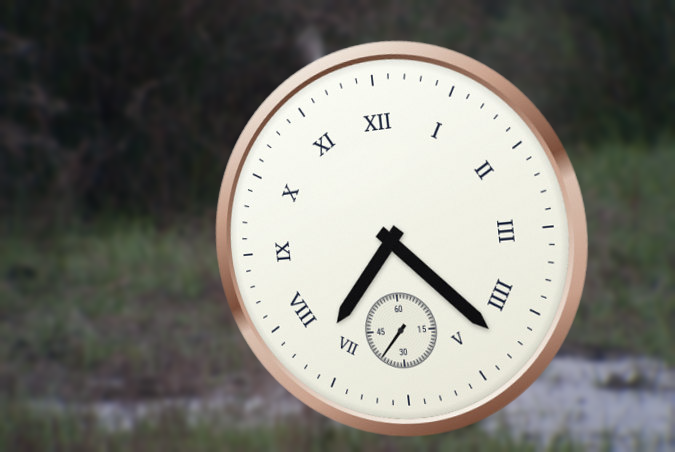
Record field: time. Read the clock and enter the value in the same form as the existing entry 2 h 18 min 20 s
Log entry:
7 h 22 min 37 s
